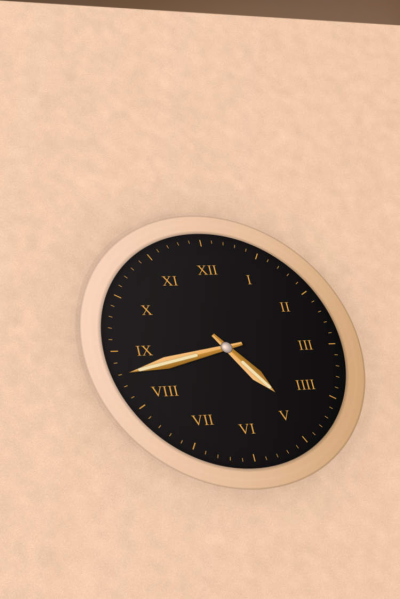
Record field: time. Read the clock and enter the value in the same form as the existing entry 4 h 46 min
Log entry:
4 h 43 min
